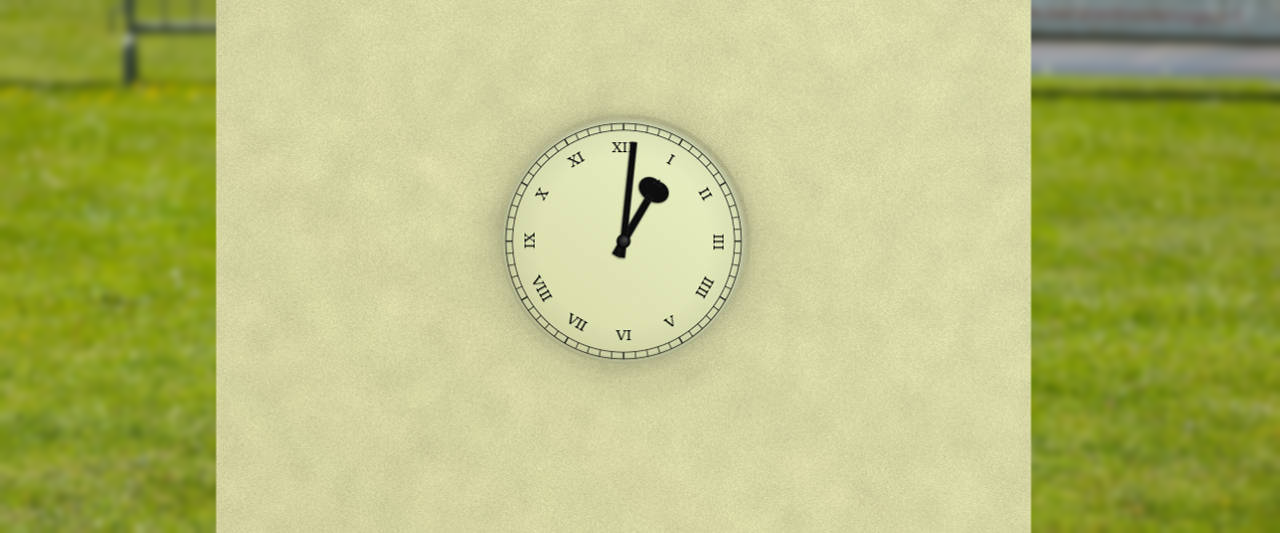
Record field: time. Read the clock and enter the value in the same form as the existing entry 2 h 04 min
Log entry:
1 h 01 min
